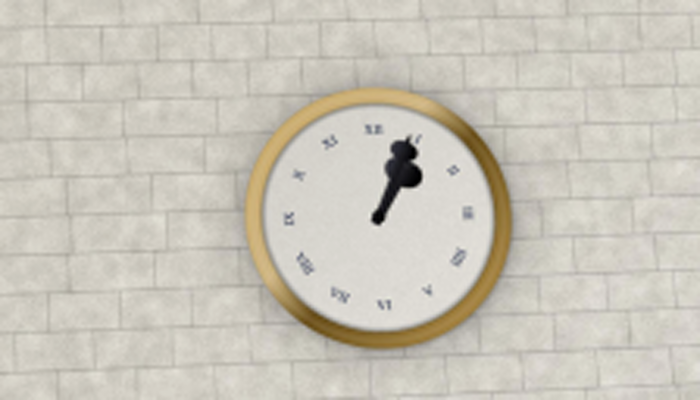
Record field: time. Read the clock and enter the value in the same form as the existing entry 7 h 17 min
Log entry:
1 h 04 min
